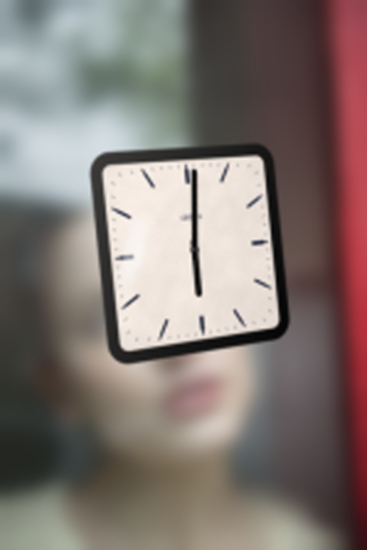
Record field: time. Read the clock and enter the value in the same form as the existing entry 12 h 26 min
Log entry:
6 h 01 min
